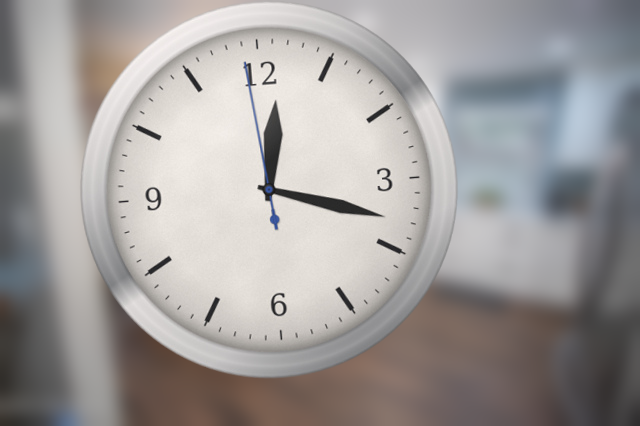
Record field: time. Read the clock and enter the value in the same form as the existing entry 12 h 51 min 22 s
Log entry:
12 h 17 min 59 s
